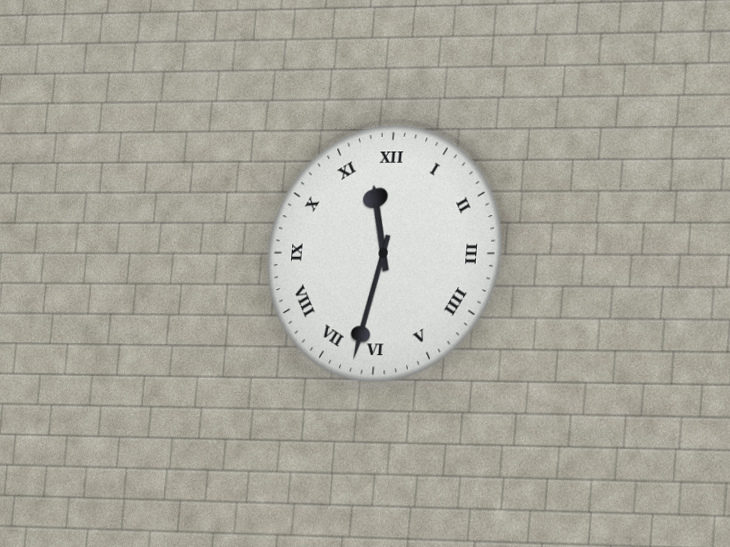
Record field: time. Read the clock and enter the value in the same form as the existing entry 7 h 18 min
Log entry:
11 h 32 min
